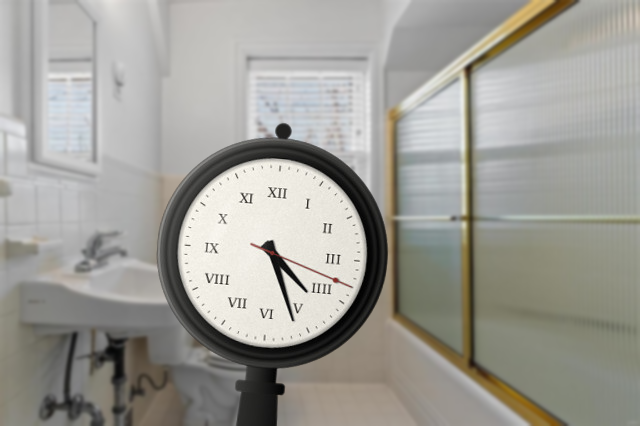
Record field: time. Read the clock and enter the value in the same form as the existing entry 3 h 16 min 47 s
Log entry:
4 h 26 min 18 s
